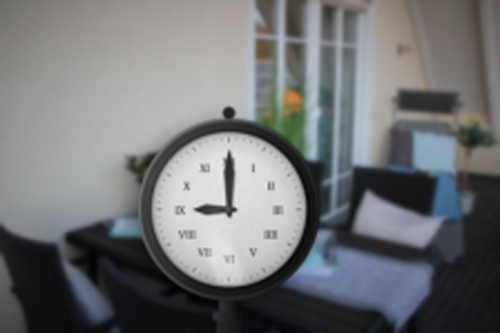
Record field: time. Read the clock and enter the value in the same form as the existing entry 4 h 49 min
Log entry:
9 h 00 min
